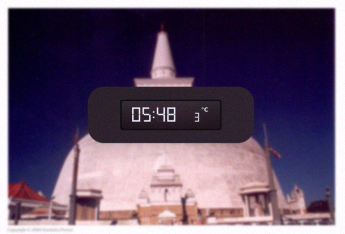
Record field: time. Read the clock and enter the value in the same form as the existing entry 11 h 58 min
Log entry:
5 h 48 min
